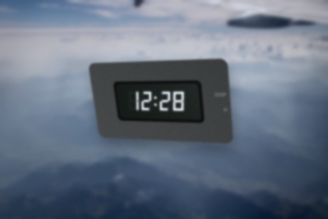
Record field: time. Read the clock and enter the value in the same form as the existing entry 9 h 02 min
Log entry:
12 h 28 min
